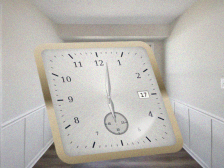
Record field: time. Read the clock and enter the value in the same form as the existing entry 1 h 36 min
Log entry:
6 h 02 min
